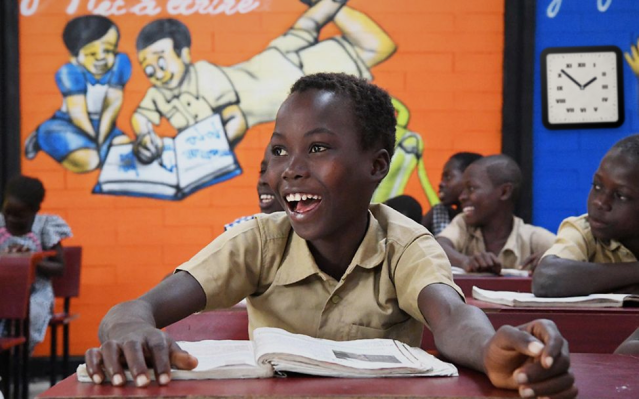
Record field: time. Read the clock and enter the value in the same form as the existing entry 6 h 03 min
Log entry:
1 h 52 min
